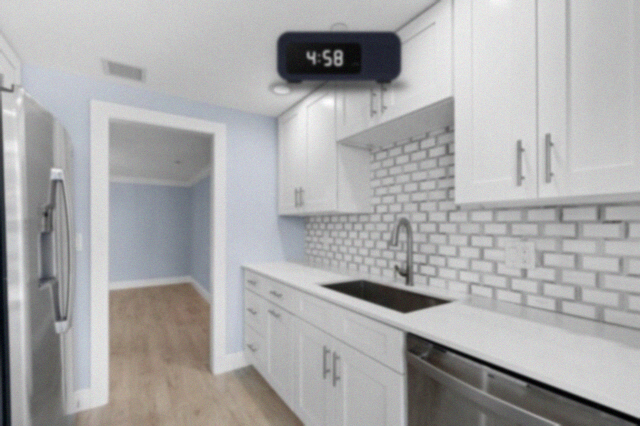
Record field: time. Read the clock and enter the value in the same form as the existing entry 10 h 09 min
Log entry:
4 h 58 min
